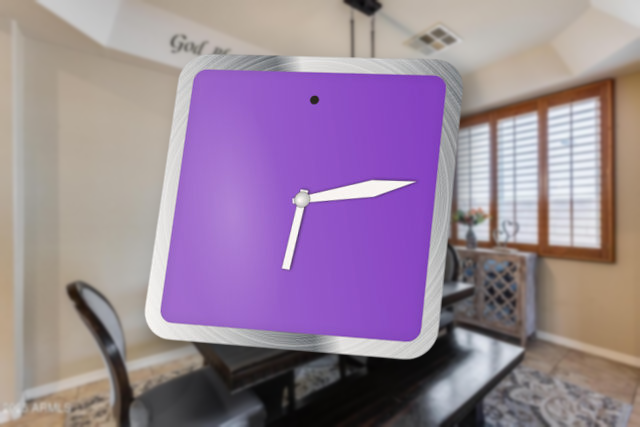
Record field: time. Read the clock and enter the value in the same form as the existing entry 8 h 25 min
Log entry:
6 h 13 min
